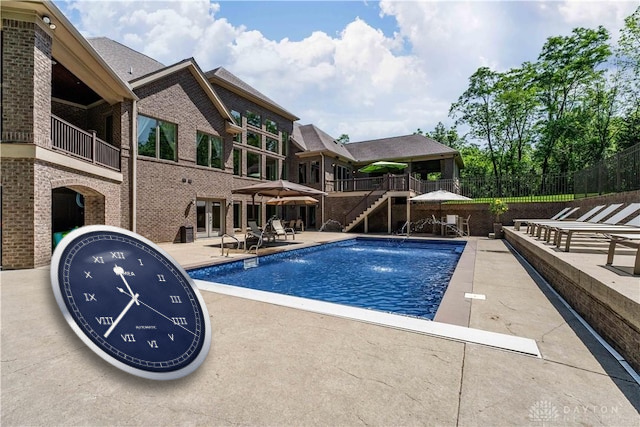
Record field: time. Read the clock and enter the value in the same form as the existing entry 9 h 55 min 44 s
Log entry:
11 h 38 min 21 s
